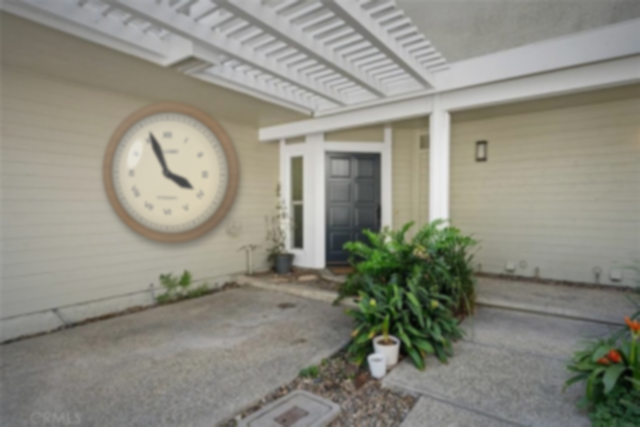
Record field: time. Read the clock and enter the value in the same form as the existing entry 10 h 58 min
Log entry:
3 h 56 min
